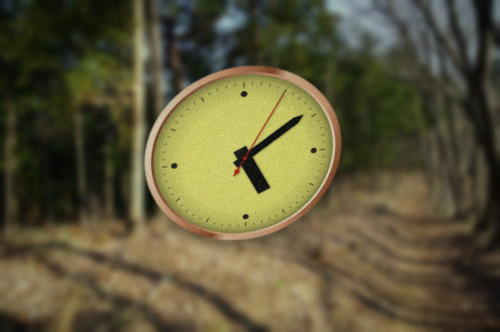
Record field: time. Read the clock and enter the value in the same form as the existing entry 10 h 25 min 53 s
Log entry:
5 h 09 min 05 s
